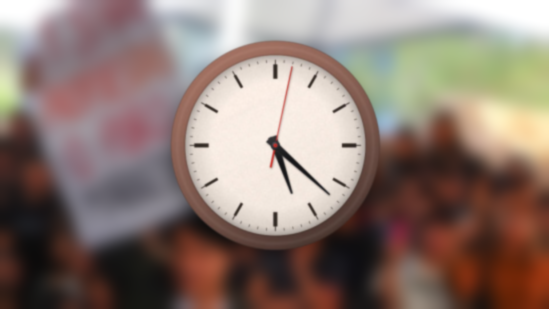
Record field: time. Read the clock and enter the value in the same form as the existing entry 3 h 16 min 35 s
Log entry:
5 h 22 min 02 s
